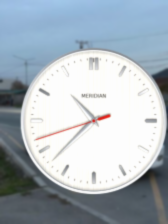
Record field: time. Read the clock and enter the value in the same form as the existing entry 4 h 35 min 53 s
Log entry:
10 h 37 min 42 s
